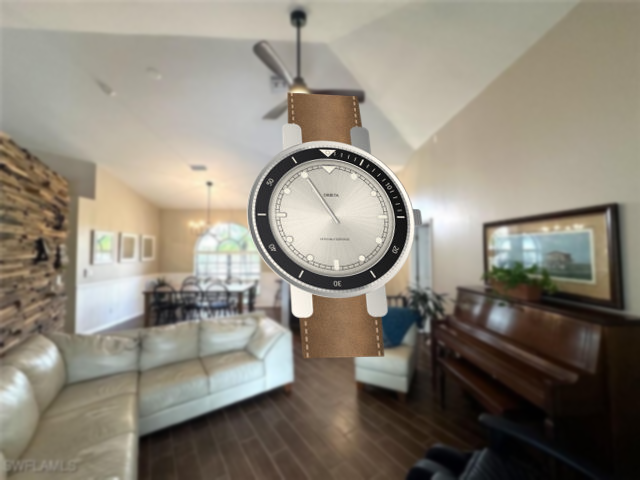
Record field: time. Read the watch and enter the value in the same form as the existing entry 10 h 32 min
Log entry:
10 h 55 min
